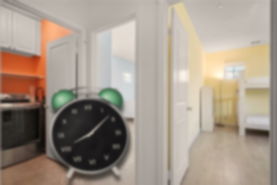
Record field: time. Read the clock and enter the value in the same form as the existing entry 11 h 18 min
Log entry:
8 h 08 min
